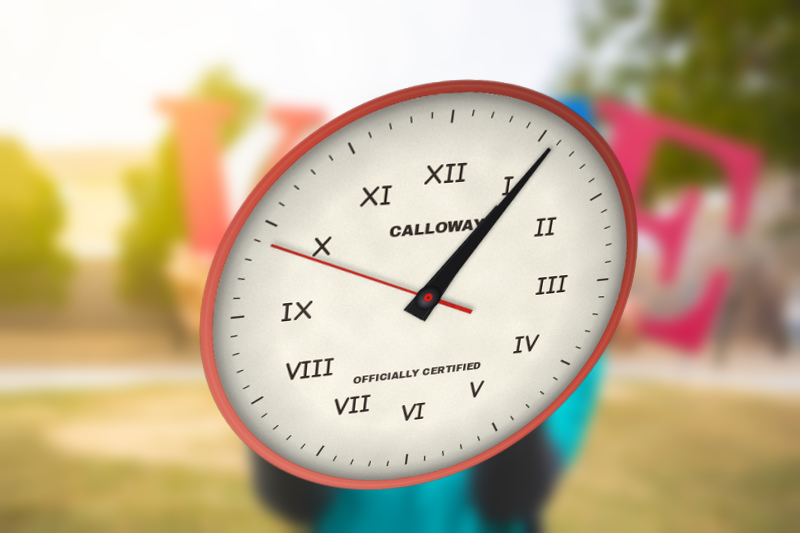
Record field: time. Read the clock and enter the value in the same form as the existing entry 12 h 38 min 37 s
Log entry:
1 h 05 min 49 s
